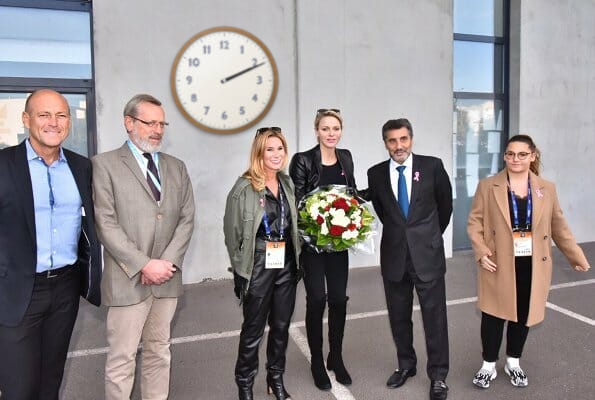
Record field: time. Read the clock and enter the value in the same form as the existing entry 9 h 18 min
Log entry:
2 h 11 min
